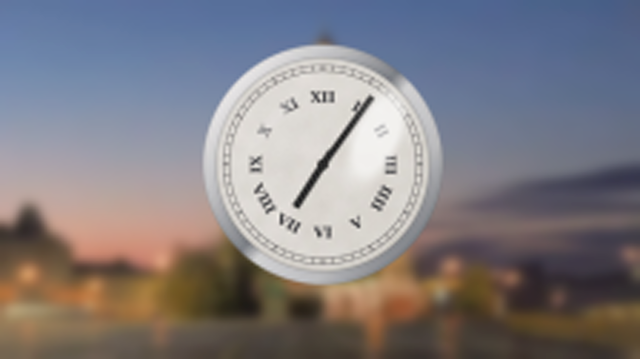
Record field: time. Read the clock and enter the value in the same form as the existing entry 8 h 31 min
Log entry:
7 h 06 min
